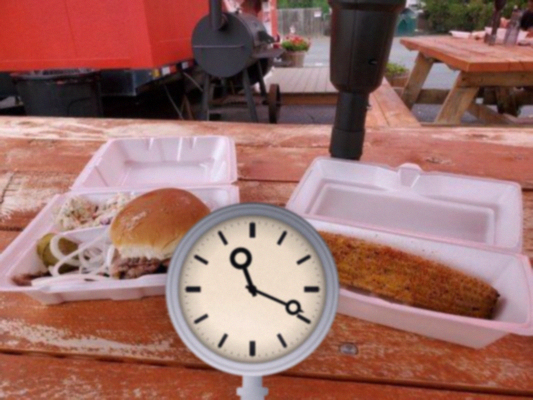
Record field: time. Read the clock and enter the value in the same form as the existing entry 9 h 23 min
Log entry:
11 h 19 min
